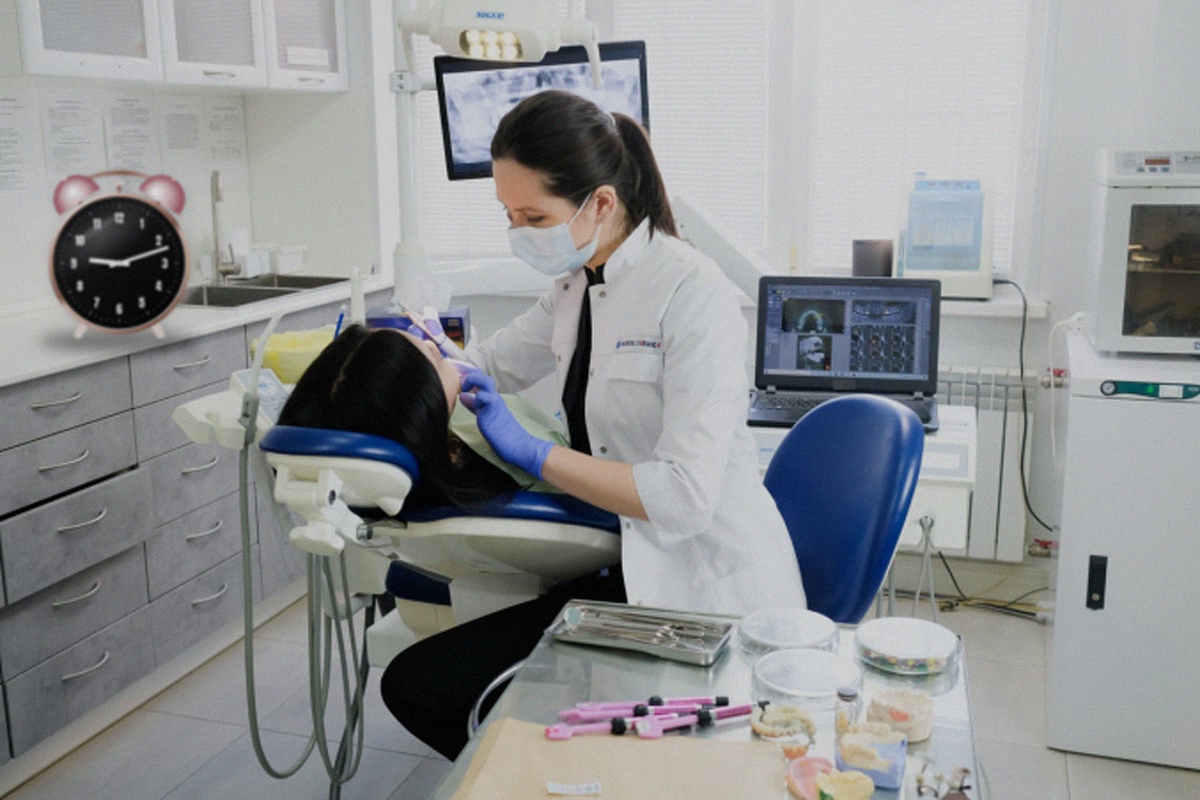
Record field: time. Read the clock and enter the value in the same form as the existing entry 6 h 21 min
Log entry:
9 h 12 min
